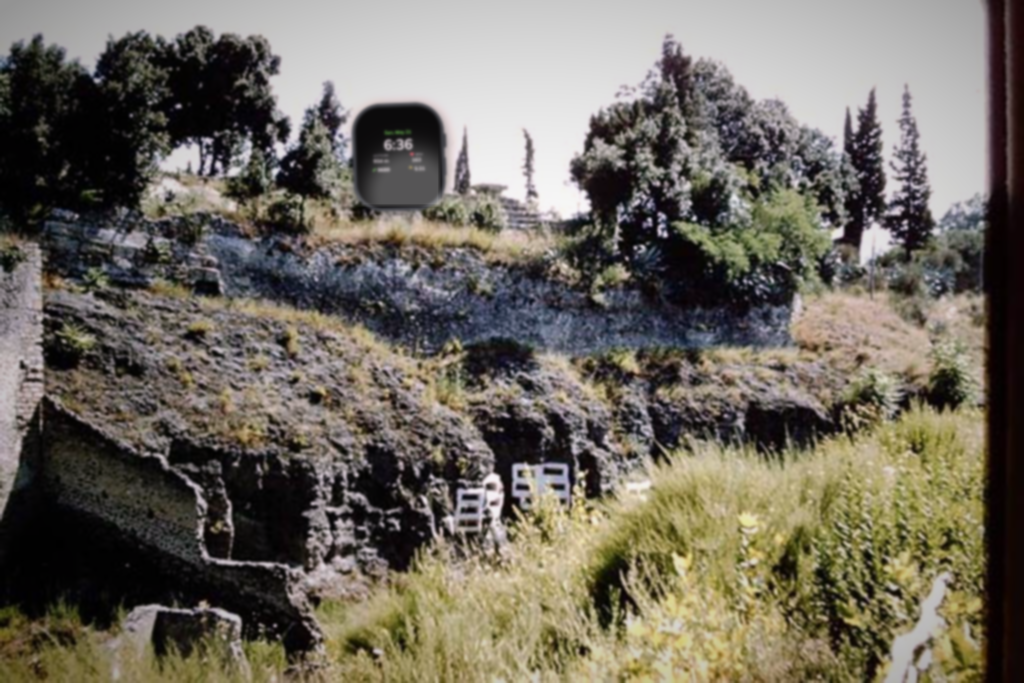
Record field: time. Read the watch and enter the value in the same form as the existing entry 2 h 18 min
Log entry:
6 h 36 min
